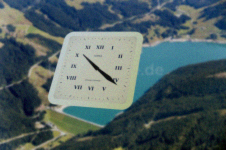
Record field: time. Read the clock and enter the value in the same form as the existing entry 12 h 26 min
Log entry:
10 h 21 min
